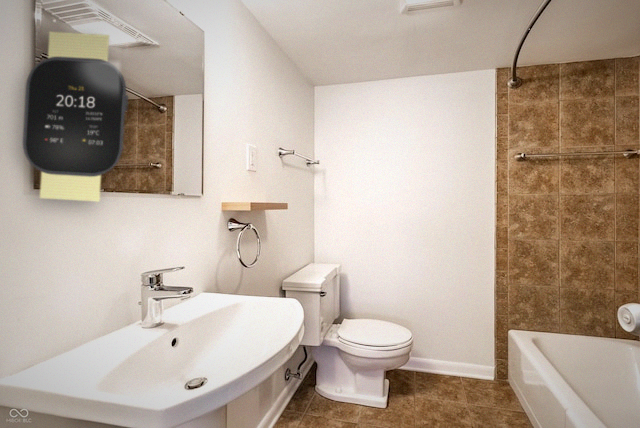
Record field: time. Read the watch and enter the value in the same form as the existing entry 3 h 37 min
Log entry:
20 h 18 min
